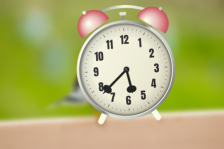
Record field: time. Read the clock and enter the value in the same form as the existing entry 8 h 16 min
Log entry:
5 h 38 min
